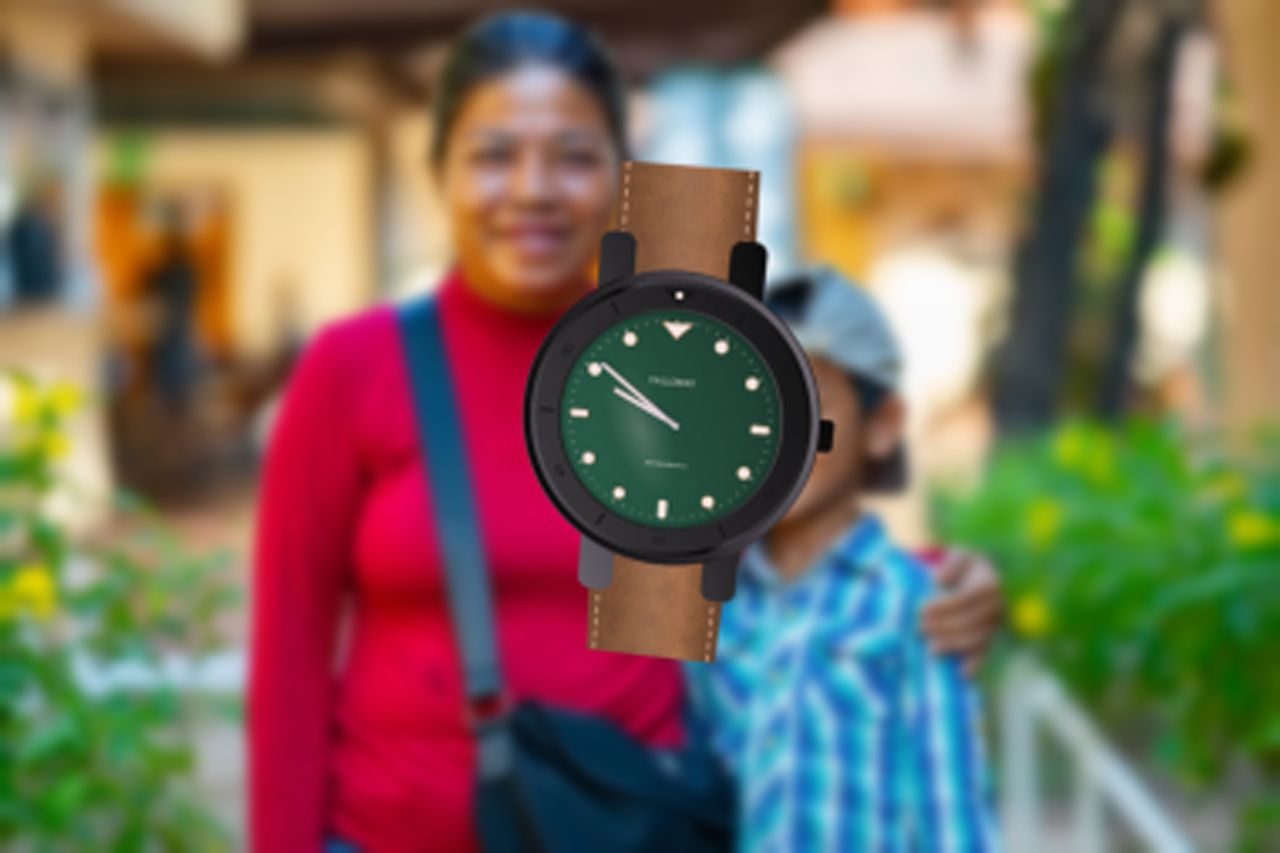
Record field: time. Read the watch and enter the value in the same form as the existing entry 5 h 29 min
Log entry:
9 h 51 min
